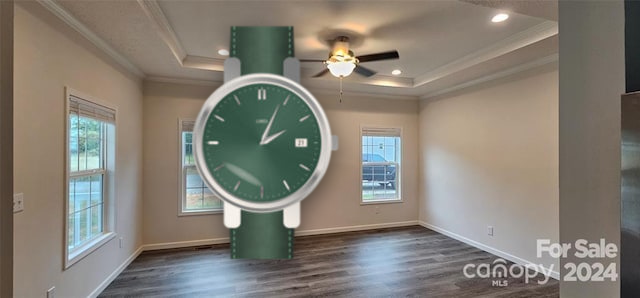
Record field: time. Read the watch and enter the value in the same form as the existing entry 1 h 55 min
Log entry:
2 h 04 min
